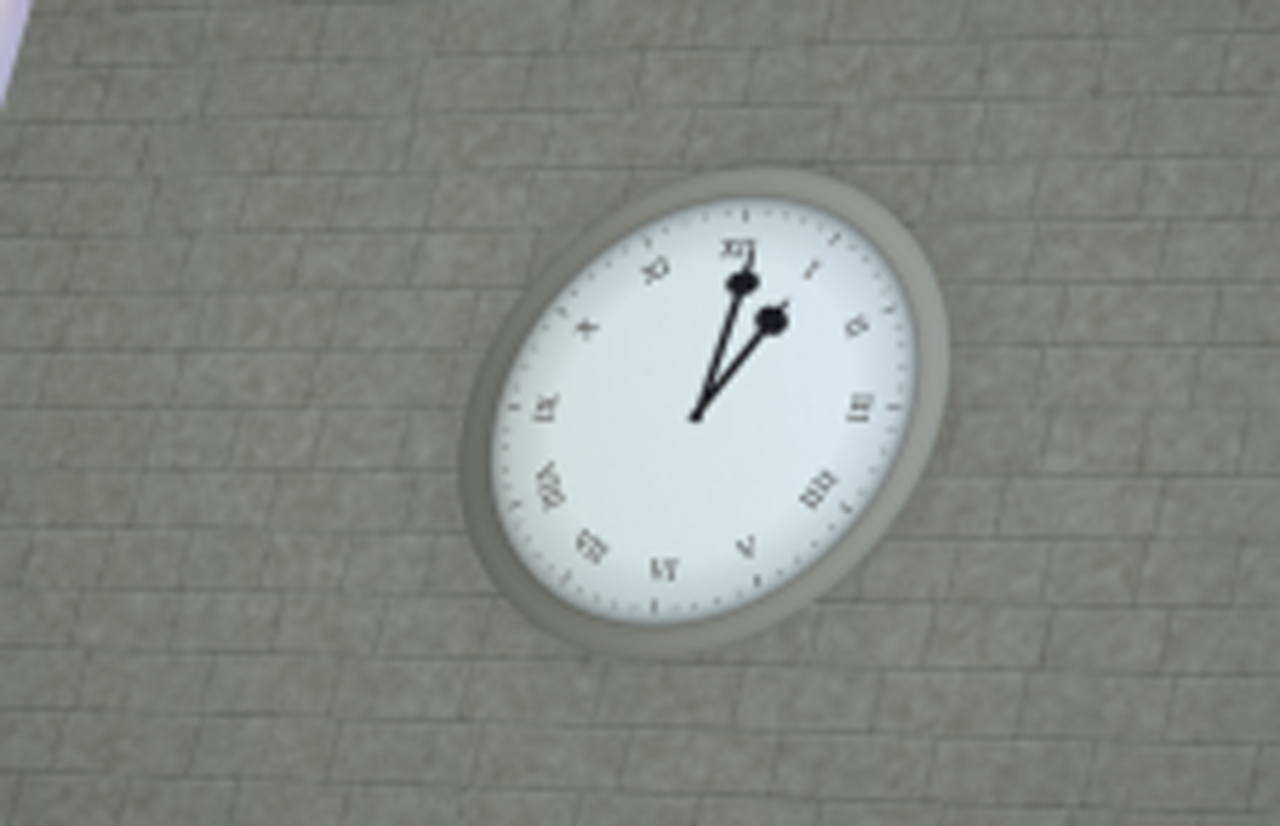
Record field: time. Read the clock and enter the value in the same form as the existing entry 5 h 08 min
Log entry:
1 h 01 min
